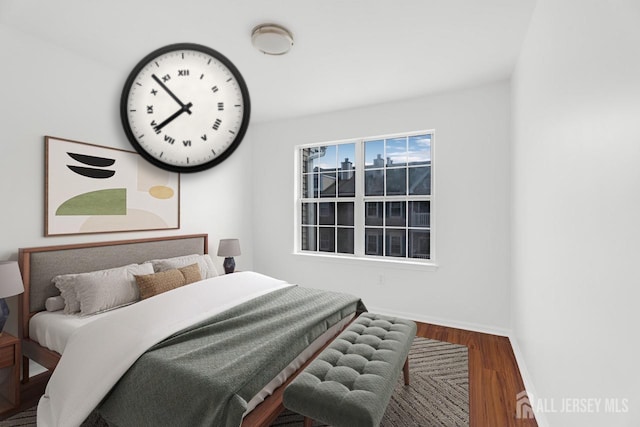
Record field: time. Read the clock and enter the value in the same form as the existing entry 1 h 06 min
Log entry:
7 h 53 min
